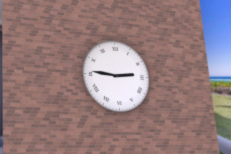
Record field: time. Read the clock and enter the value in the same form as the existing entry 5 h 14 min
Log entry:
2 h 46 min
